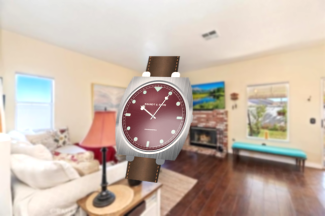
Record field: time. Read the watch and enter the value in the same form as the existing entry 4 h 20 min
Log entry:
10 h 05 min
